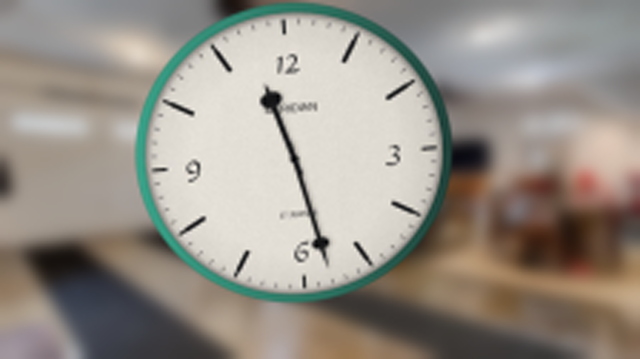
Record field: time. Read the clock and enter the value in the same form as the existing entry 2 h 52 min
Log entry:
11 h 28 min
